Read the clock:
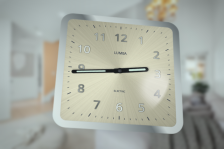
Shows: 2:44
